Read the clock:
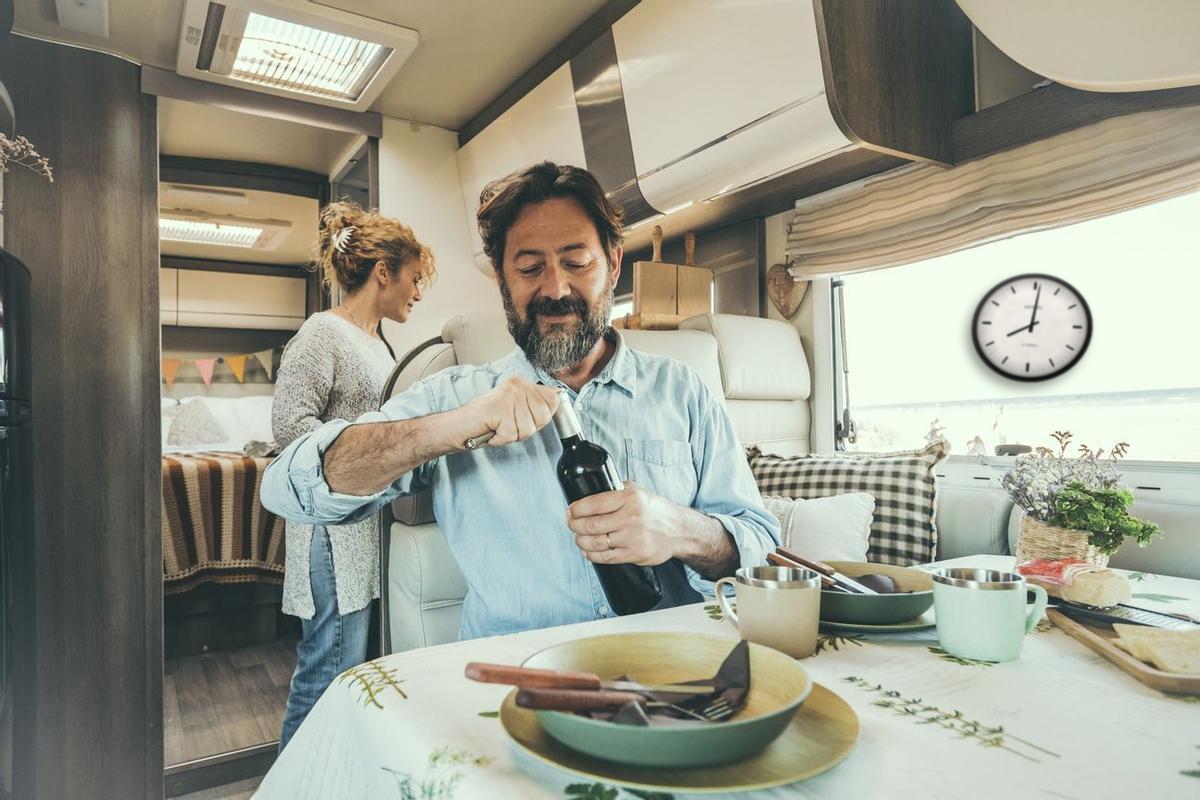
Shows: 8:01
